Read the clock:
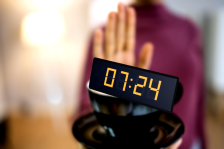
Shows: 7:24
